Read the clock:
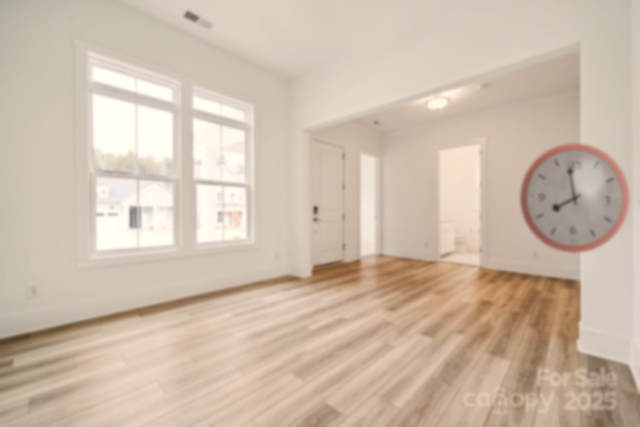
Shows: 7:58
